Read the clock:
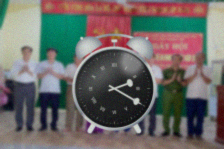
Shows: 2:20
